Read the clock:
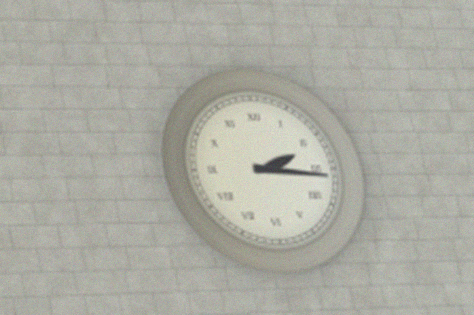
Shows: 2:16
